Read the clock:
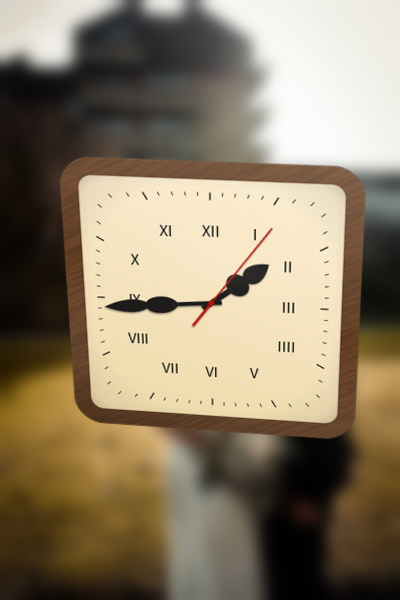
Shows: 1:44:06
